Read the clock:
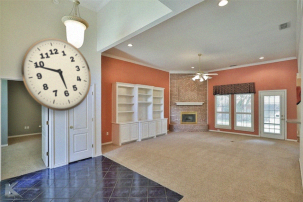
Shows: 5:49
